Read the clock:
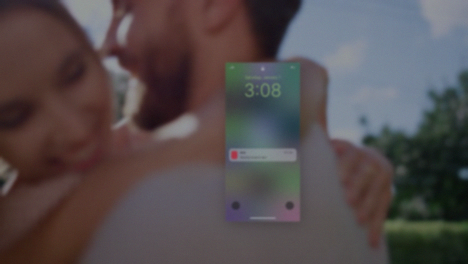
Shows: 3:08
